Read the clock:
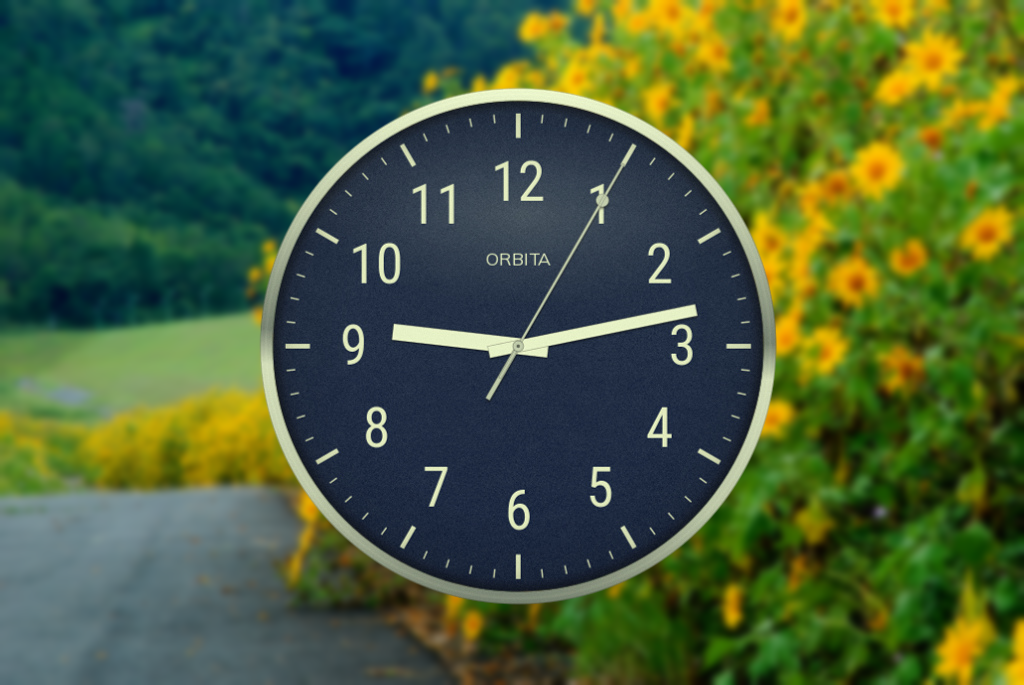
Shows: 9:13:05
